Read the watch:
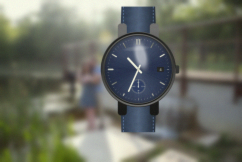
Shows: 10:34
